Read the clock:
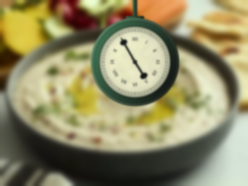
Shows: 4:55
